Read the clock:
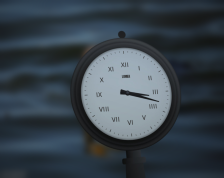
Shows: 3:18
